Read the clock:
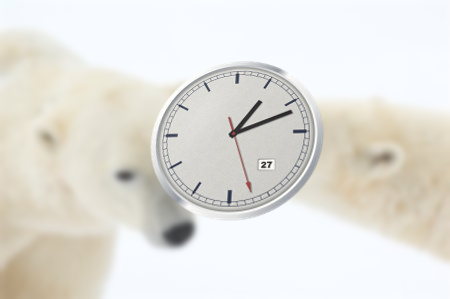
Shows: 1:11:27
